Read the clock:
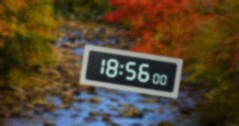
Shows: 18:56
